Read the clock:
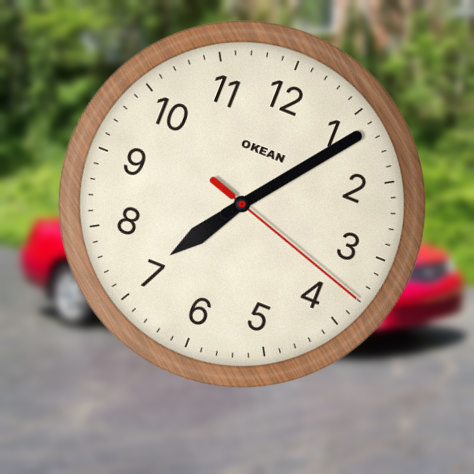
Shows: 7:06:18
